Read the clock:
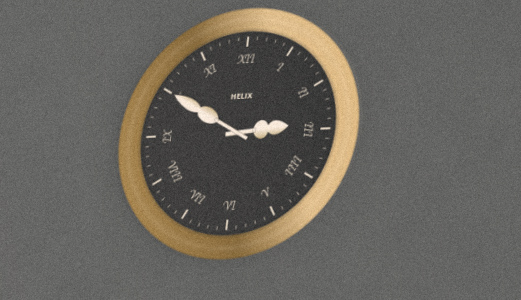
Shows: 2:50
